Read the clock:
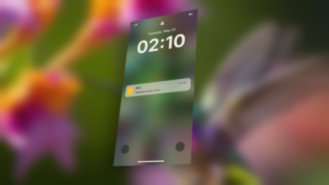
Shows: 2:10
